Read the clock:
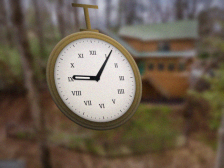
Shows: 9:06
